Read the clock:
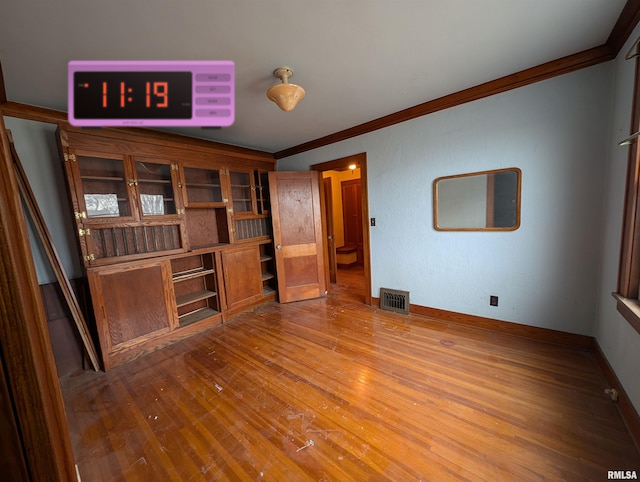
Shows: 11:19
